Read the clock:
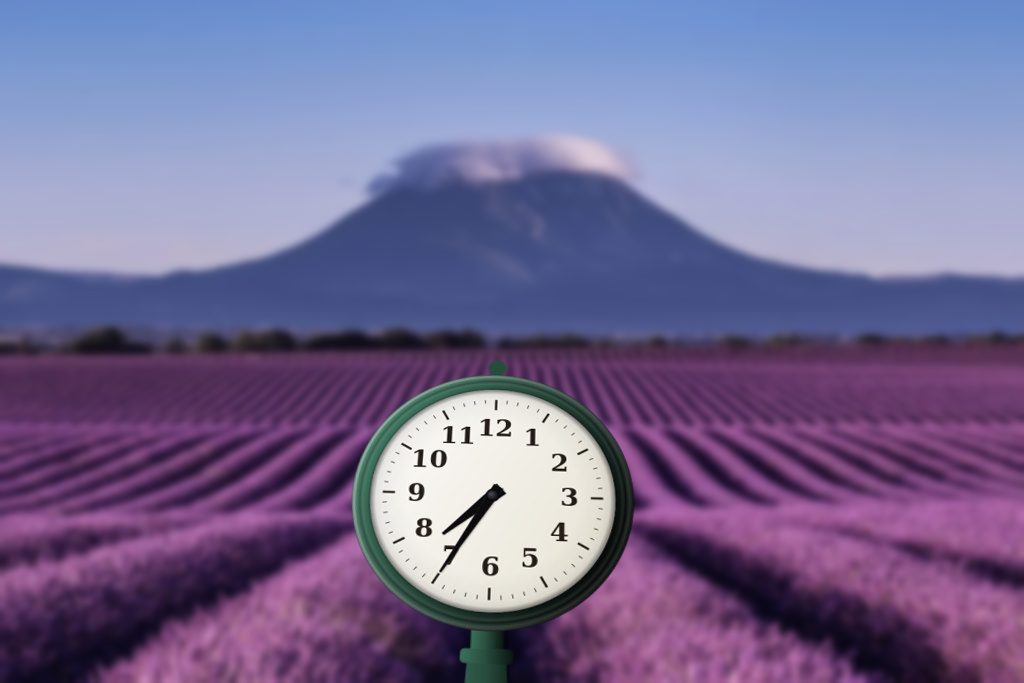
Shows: 7:35
